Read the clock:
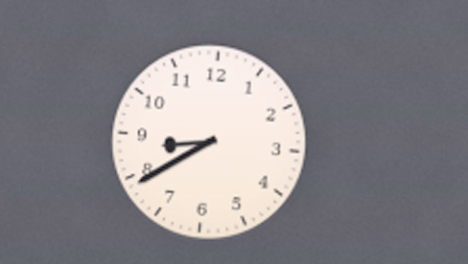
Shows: 8:39
